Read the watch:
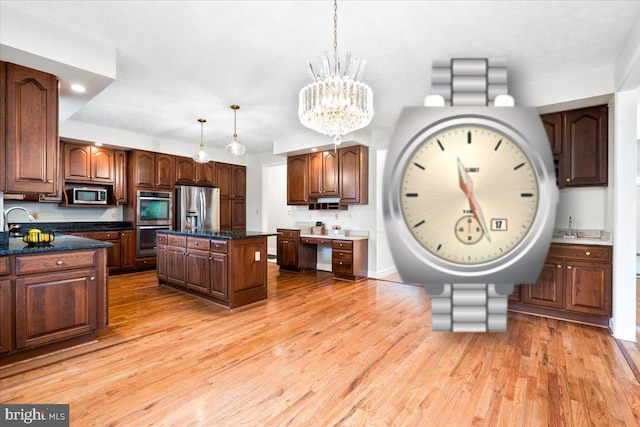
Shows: 11:26
